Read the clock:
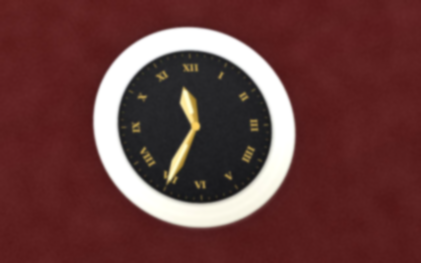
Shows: 11:35
